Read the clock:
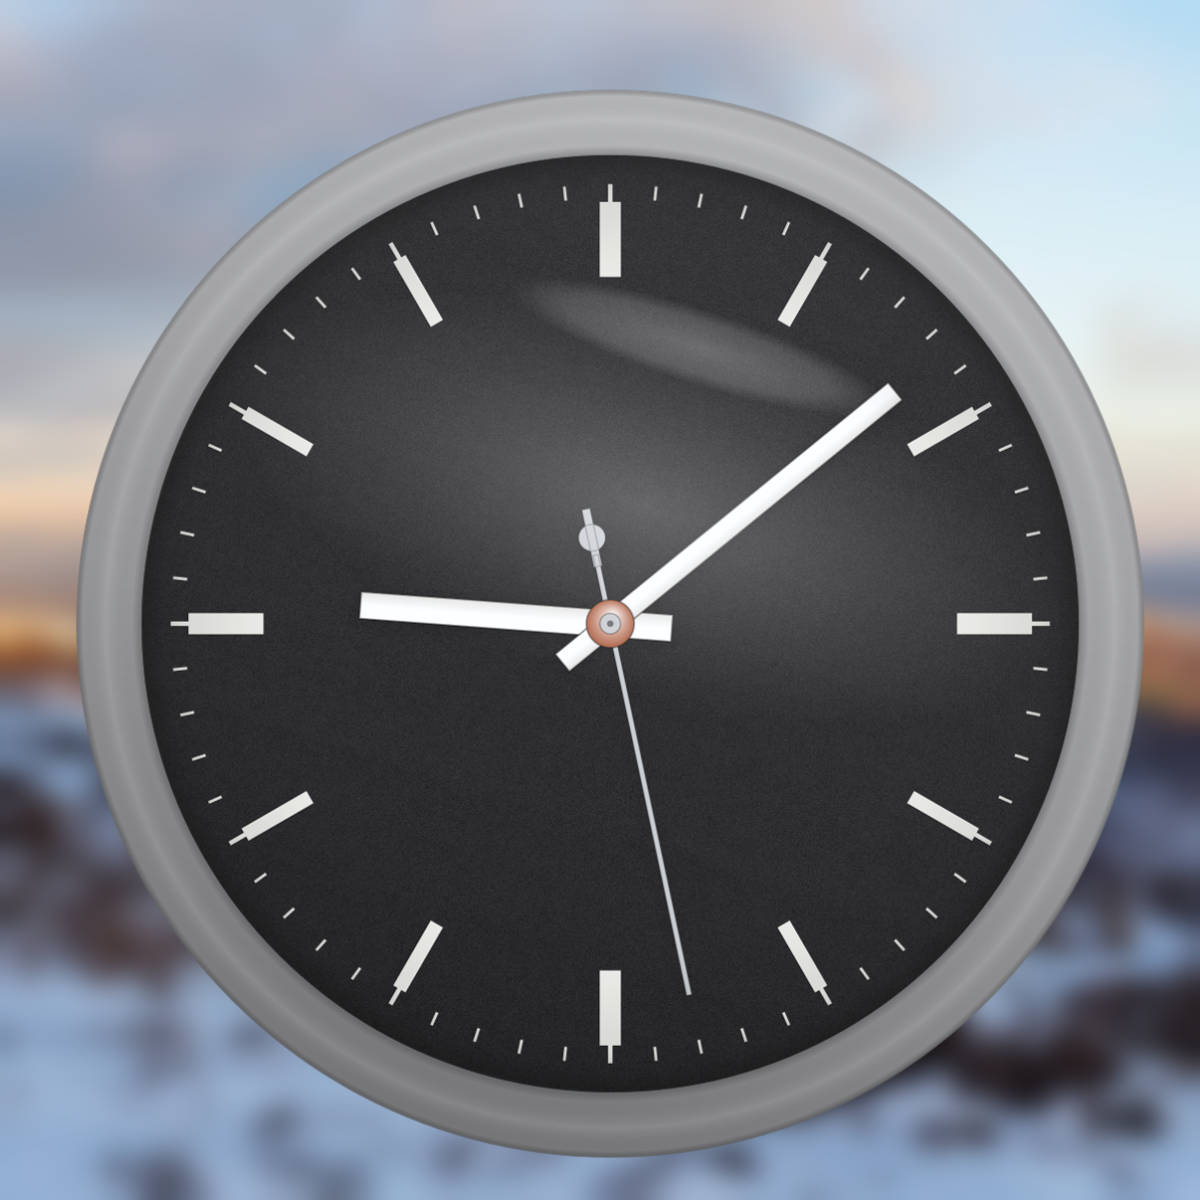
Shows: 9:08:28
